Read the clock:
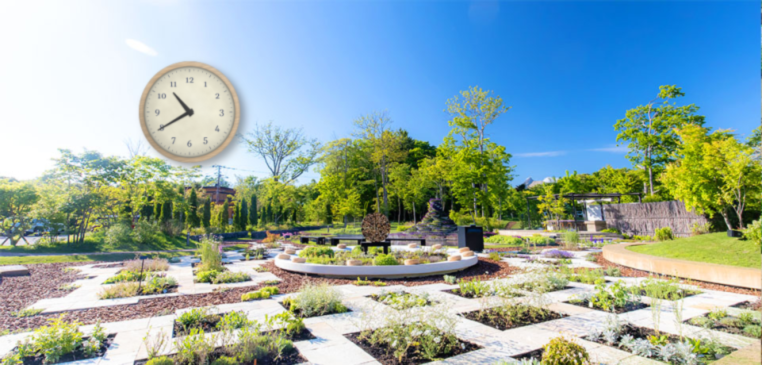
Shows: 10:40
